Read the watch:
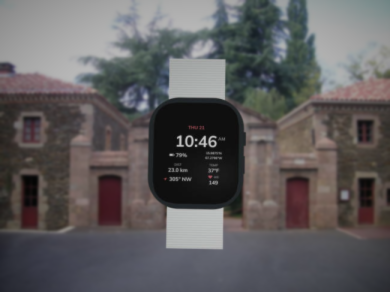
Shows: 10:46
